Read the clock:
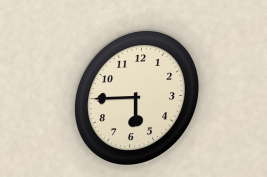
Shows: 5:45
